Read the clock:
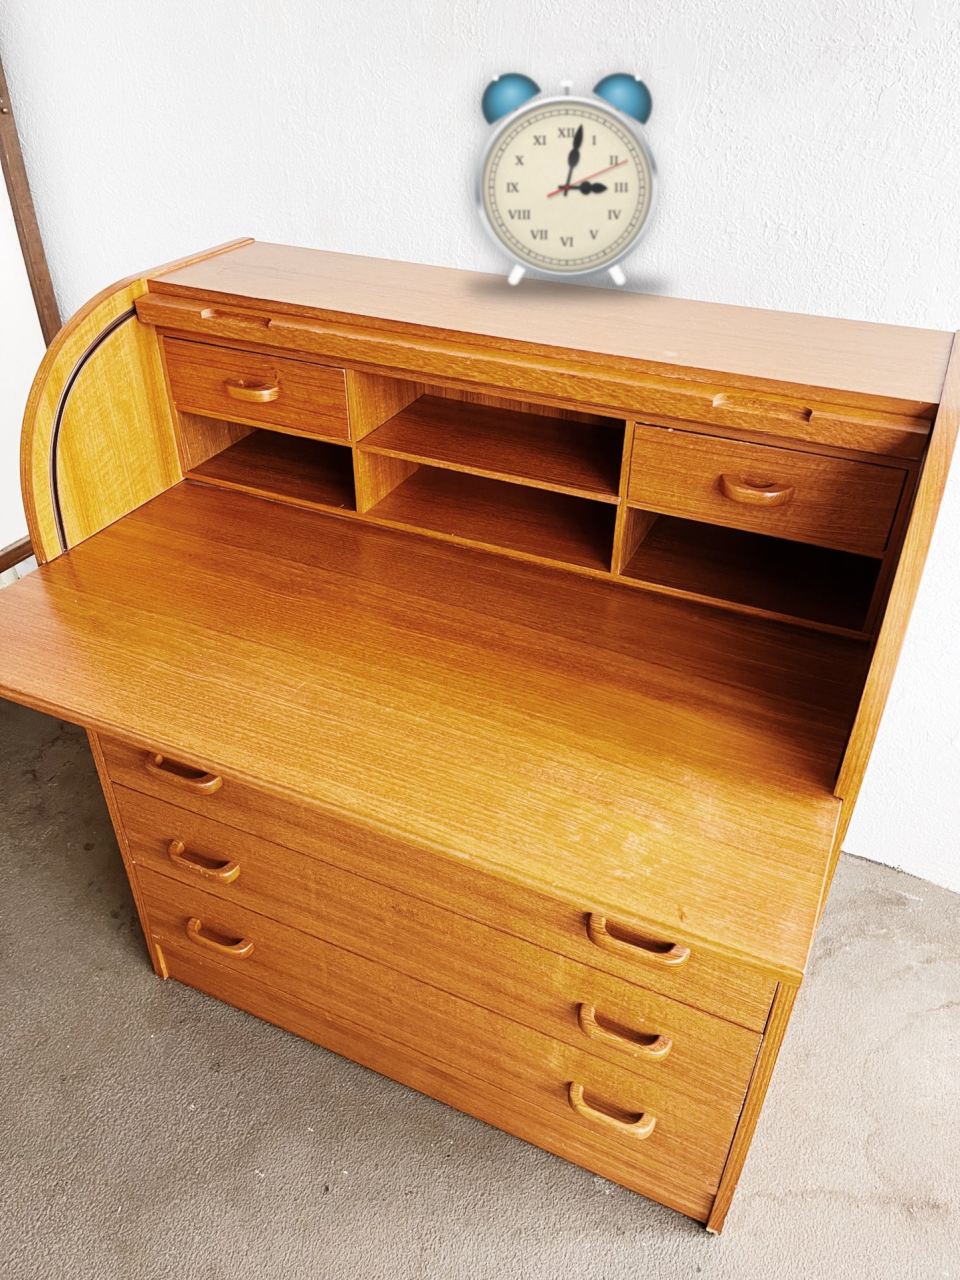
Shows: 3:02:11
